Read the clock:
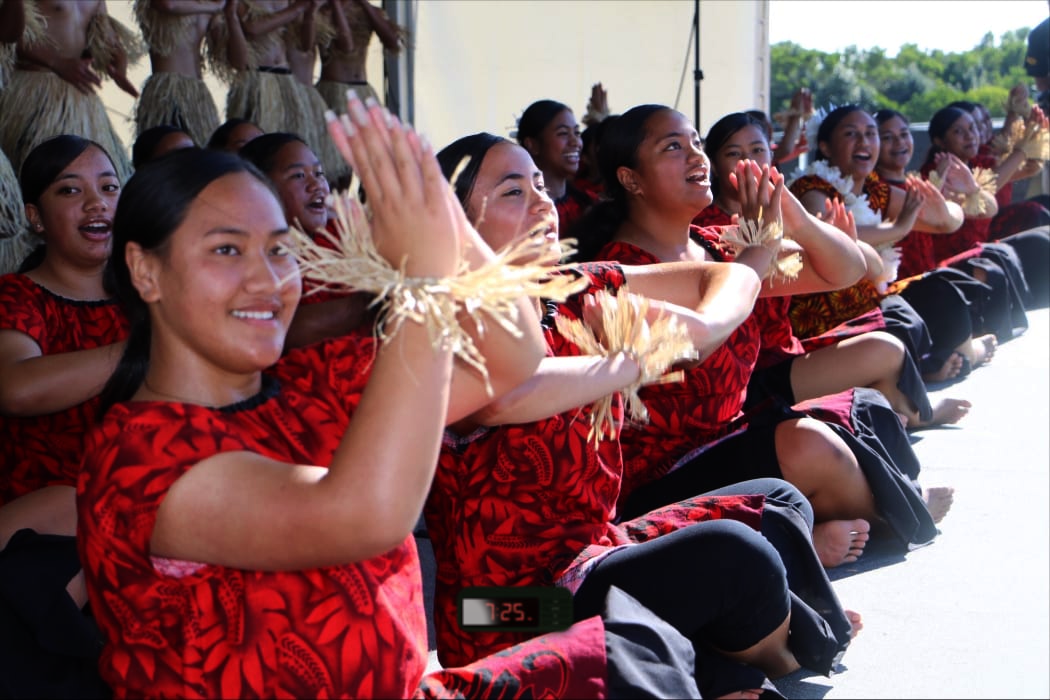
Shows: 7:25
